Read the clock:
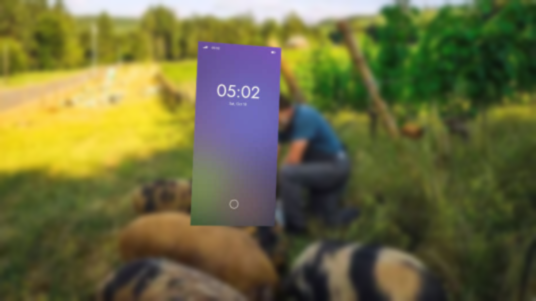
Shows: 5:02
